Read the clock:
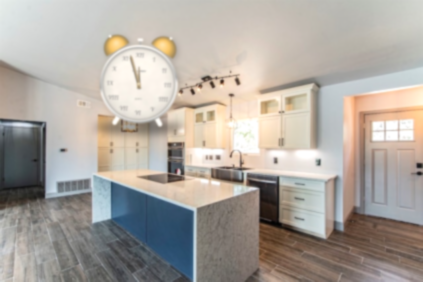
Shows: 11:57
